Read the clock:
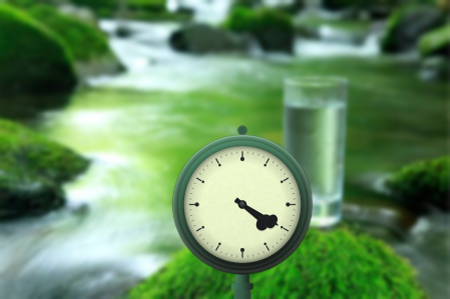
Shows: 4:20
